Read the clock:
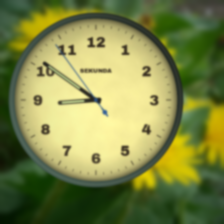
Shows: 8:50:54
